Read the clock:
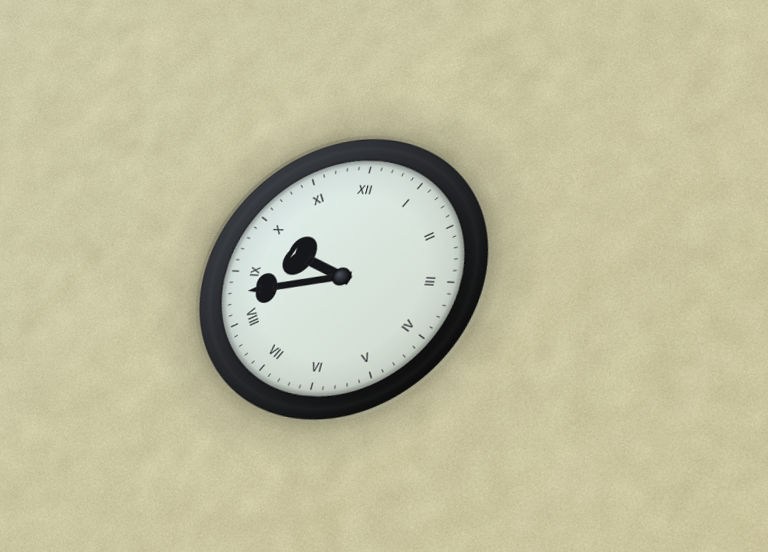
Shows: 9:43
